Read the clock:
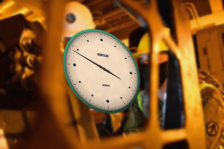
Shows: 3:49
